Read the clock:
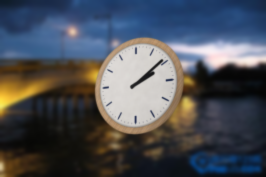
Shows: 2:09
